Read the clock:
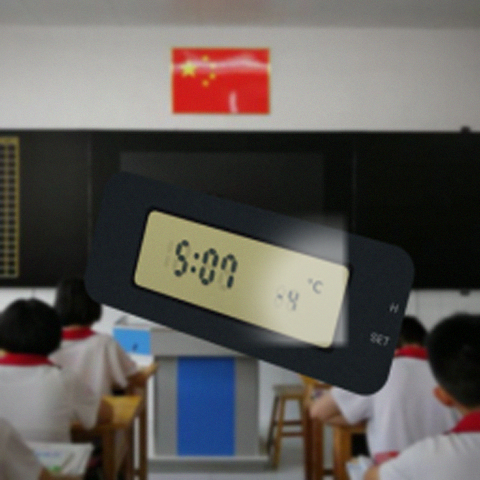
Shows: 5:07
